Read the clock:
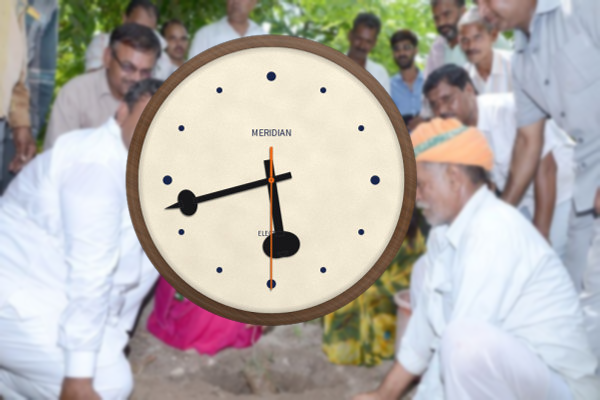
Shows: 5:42:30
